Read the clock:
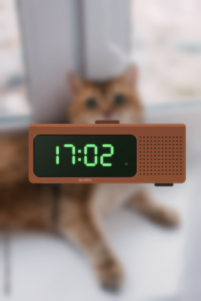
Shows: 17:02
